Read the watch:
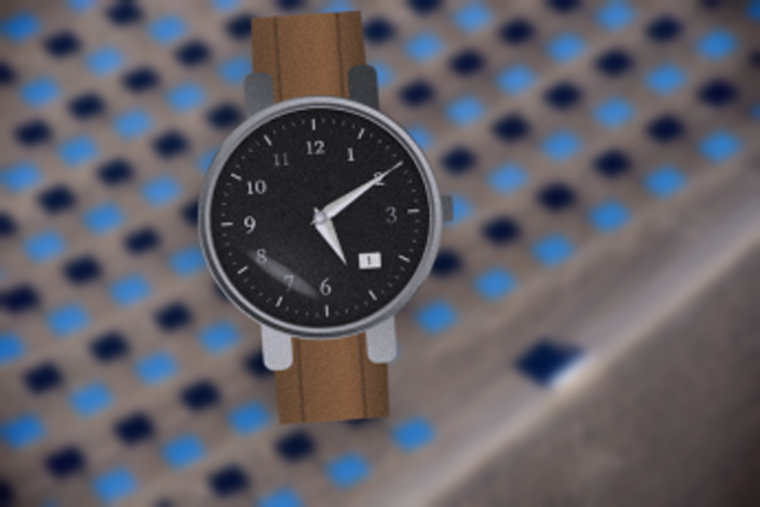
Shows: 5:10
